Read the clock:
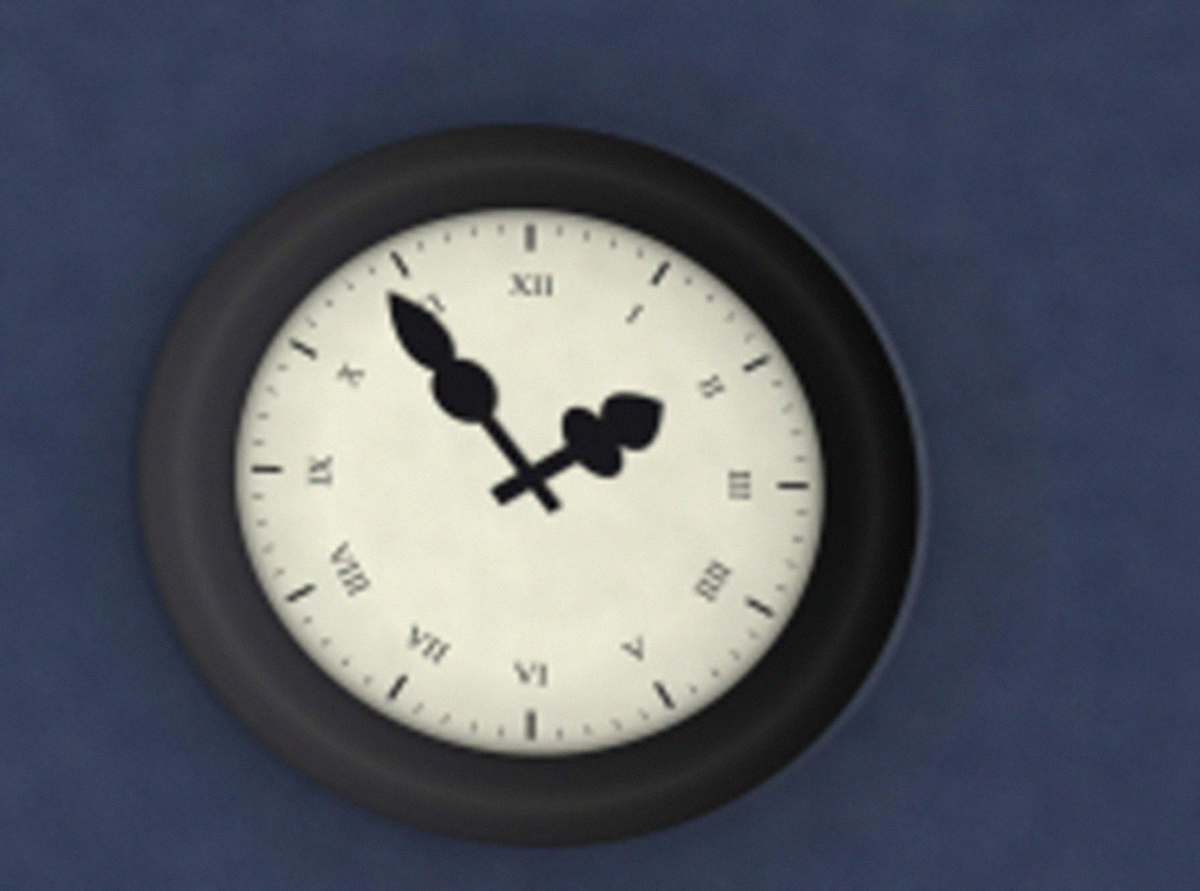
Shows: 1:54
